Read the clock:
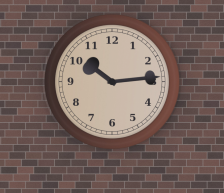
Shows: 10:14
